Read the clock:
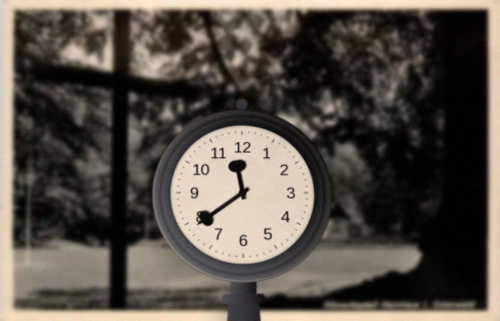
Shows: 11:39
